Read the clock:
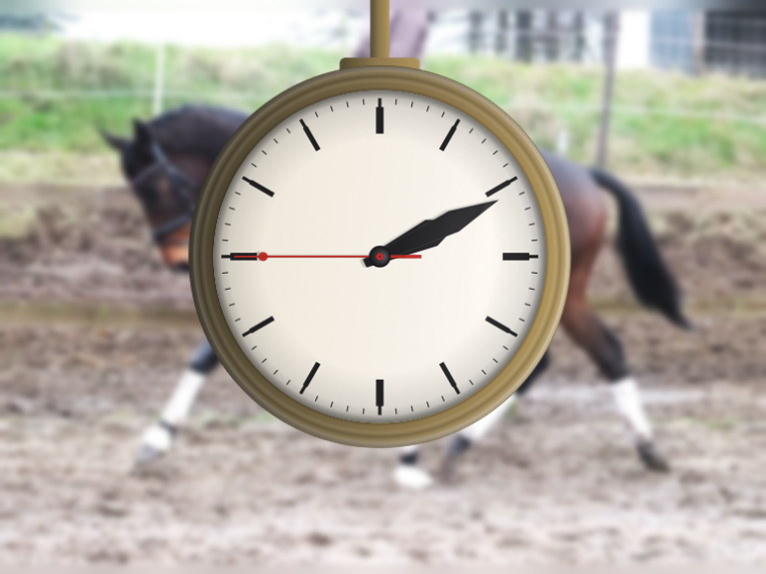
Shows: 2:10:45
